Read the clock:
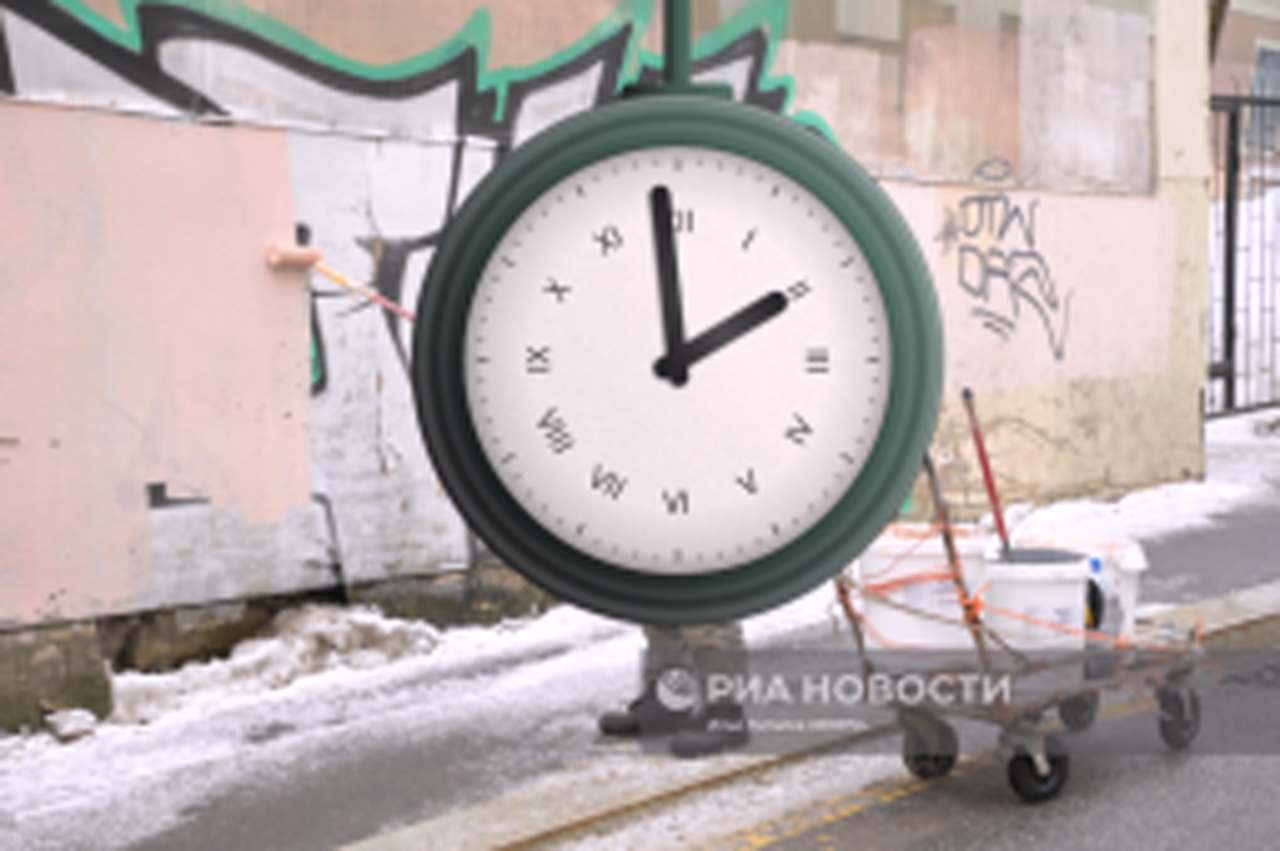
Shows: 1:59
